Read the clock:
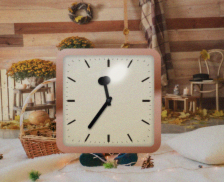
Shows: 11:36
